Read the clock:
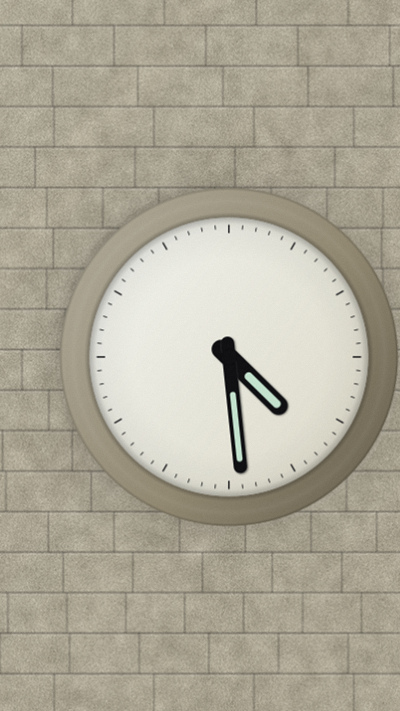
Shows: 4:29
